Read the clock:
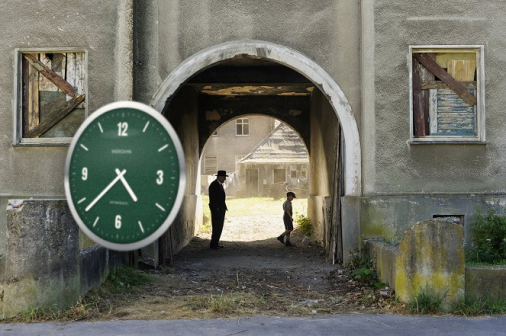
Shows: 4:38
